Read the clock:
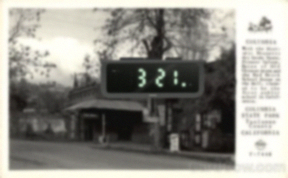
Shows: 3:21
